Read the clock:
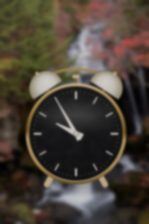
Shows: 9:55
